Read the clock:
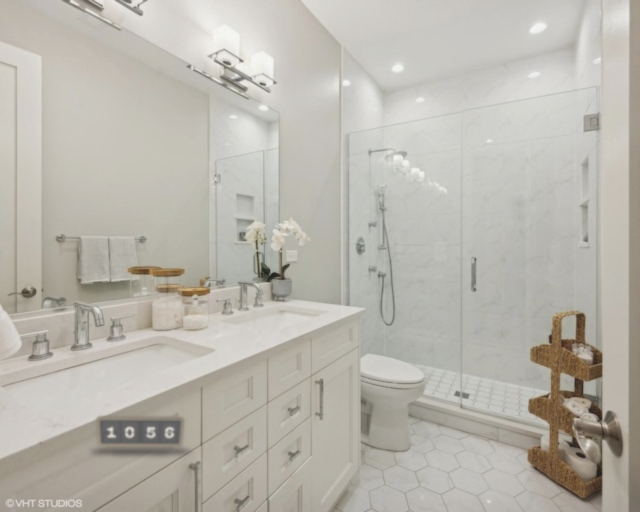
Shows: 10:56
